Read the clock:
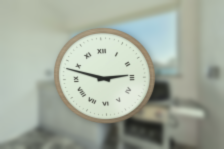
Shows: 2:48
